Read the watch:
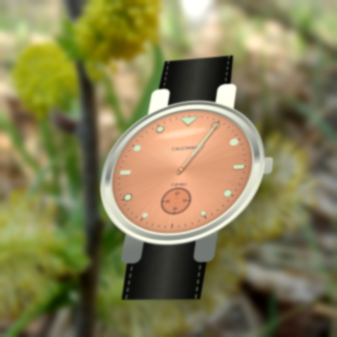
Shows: 1:05
